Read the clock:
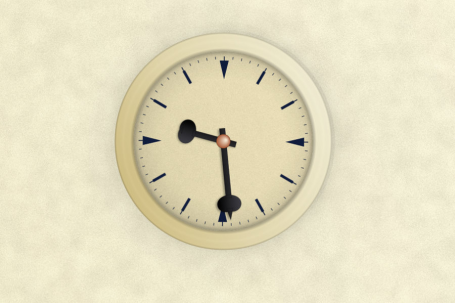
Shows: 9:29
